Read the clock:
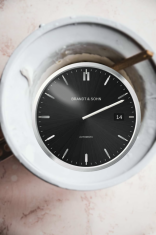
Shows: 2:11
